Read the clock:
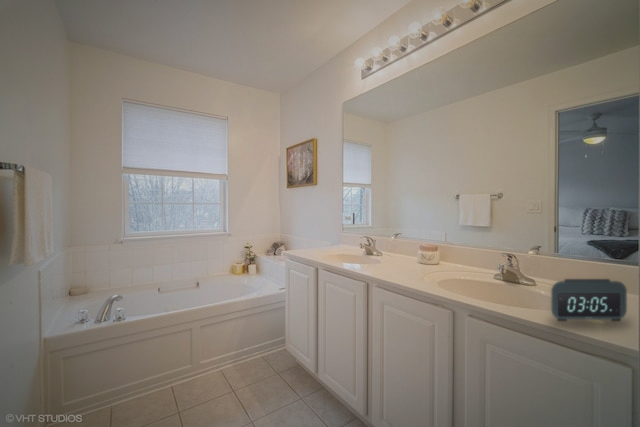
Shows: 3:05
